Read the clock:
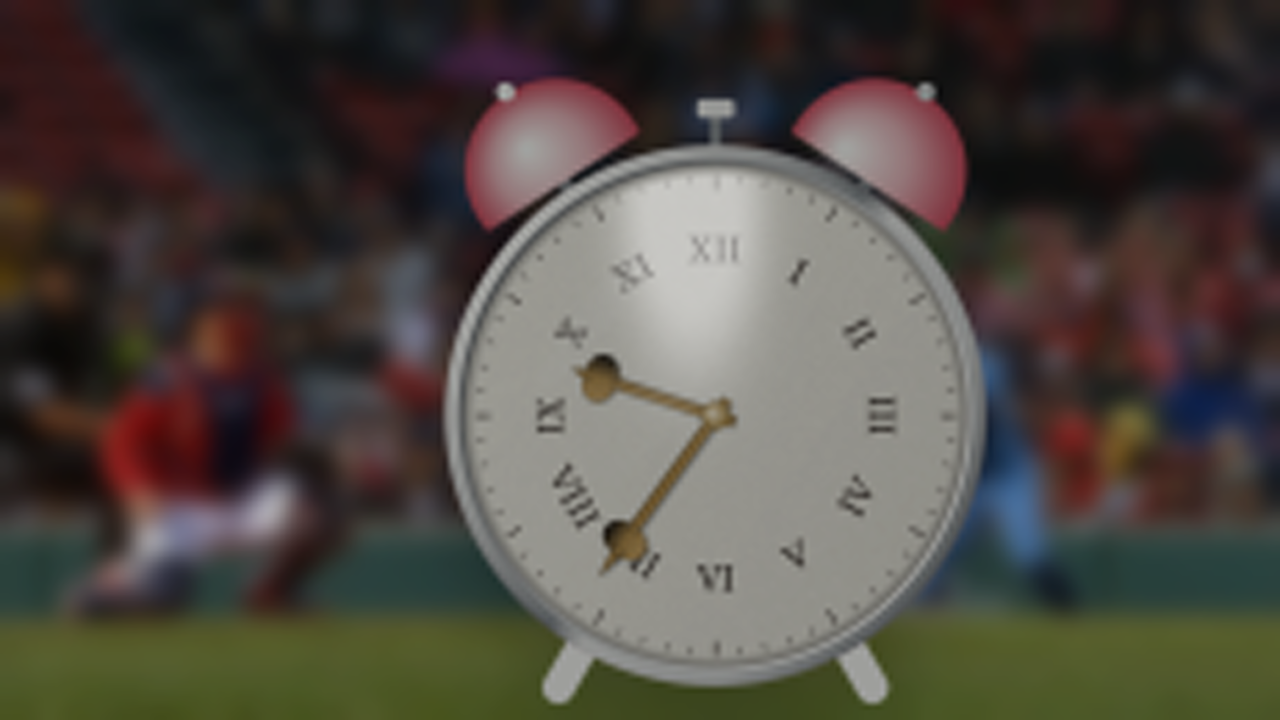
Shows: 9:36
